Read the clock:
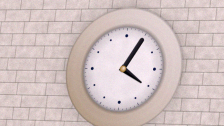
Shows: 4:05
